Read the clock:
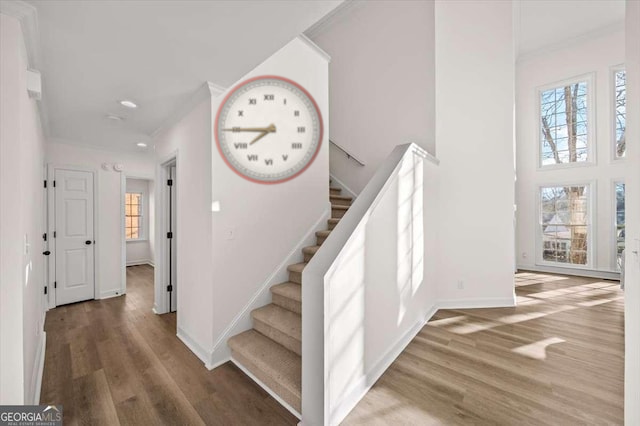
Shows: 7:45
